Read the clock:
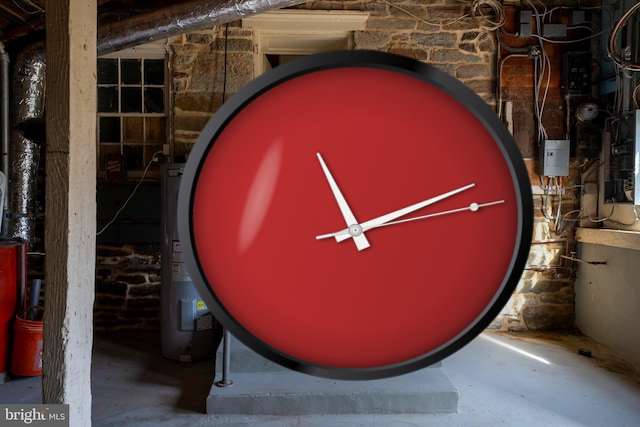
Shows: 11:11:13
